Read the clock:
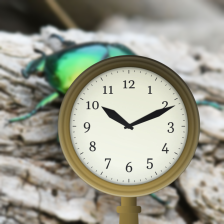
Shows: 10:11
